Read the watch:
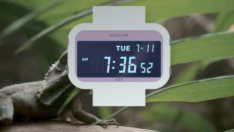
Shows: 7:36:52
